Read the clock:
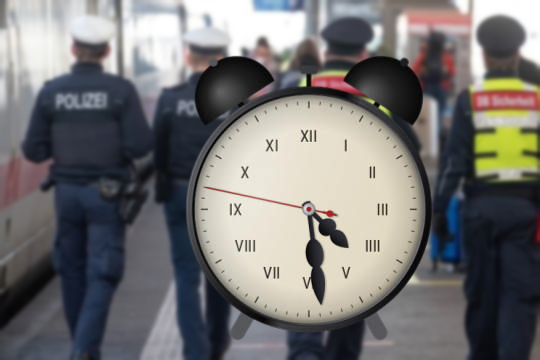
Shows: 4:28:47
